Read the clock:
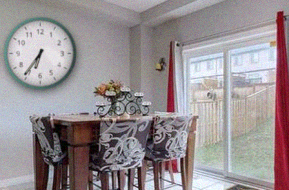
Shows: 6:36
